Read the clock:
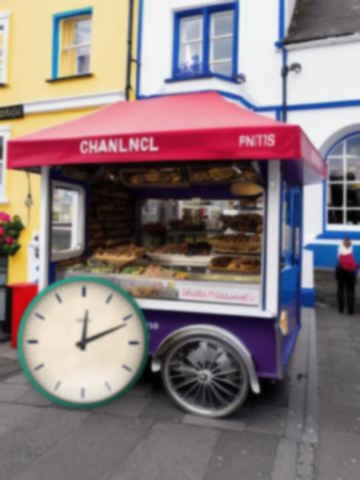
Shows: 12:11
